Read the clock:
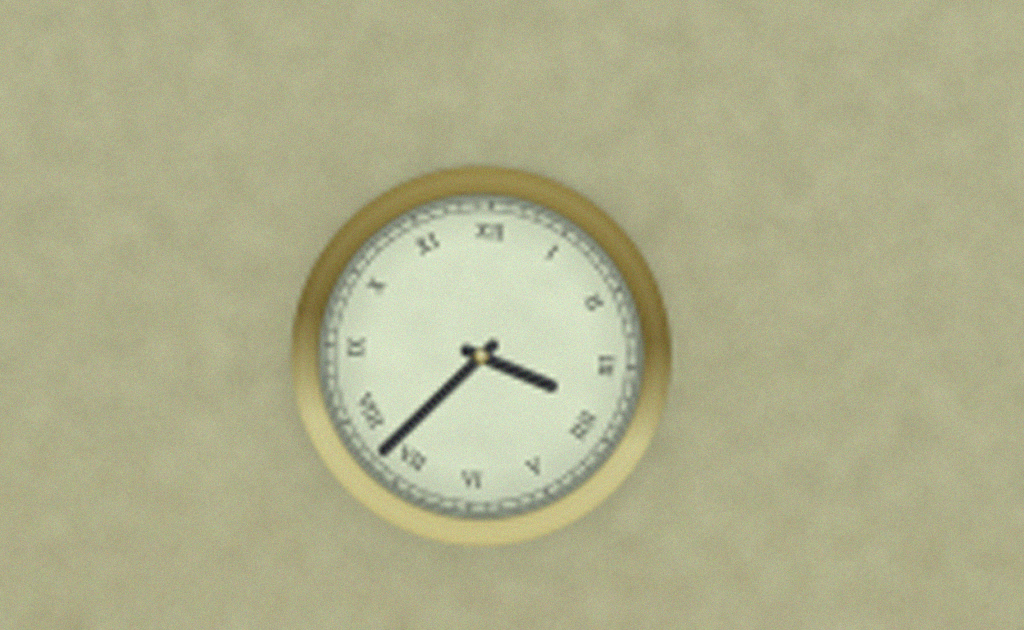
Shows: 3:37
